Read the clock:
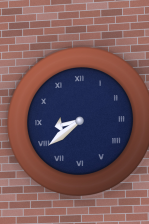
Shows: 8:39
